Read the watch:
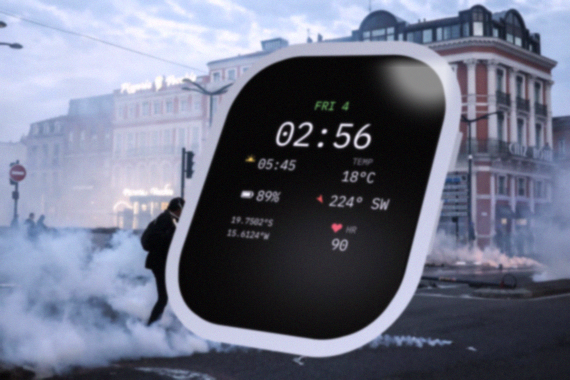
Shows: 2:56
